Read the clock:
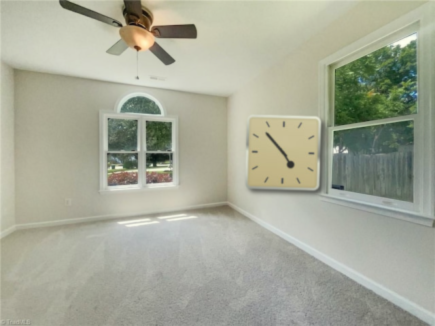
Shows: 4:53
